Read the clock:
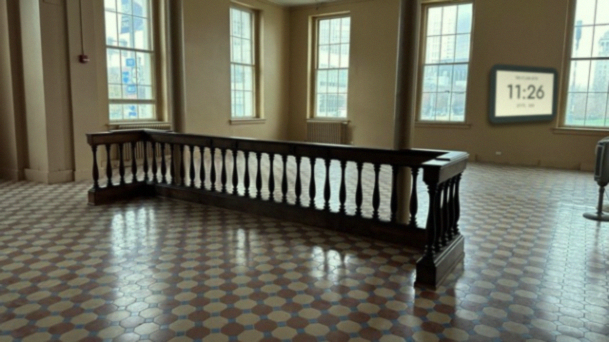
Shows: 11:26
